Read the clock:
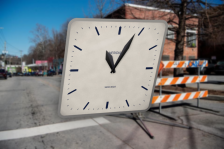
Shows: 11:04
